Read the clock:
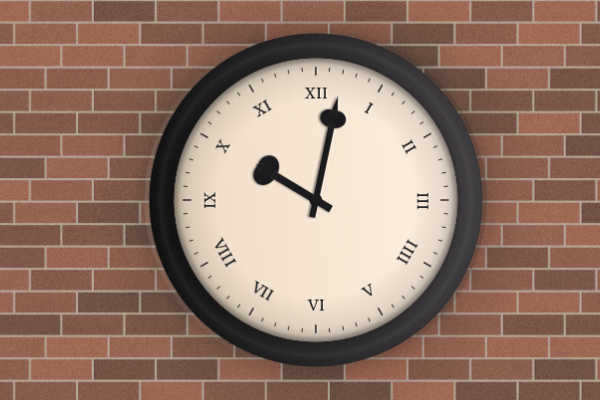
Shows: 10:02
